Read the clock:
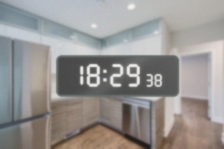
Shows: 18:29:38
